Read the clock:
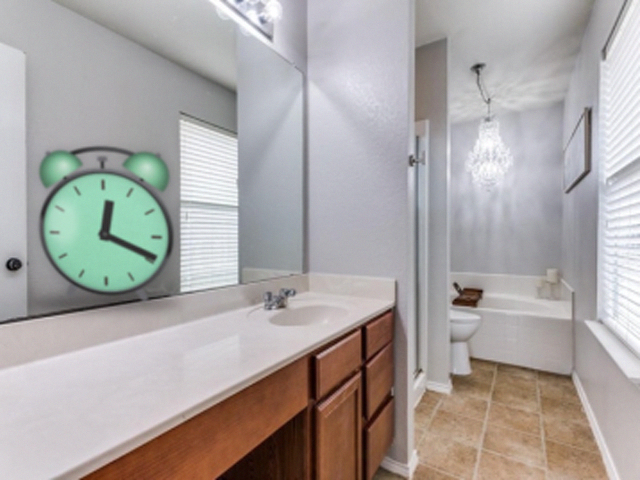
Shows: 12:19
